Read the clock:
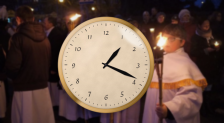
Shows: 1:19
